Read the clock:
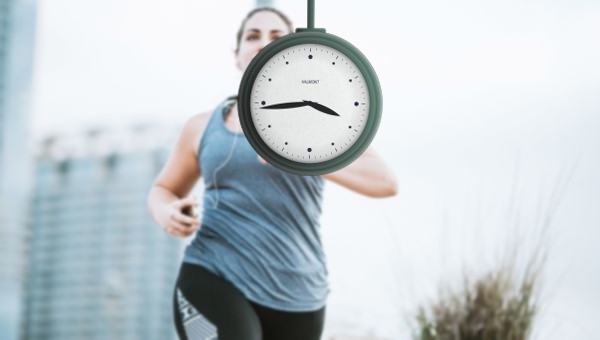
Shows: 3:44
